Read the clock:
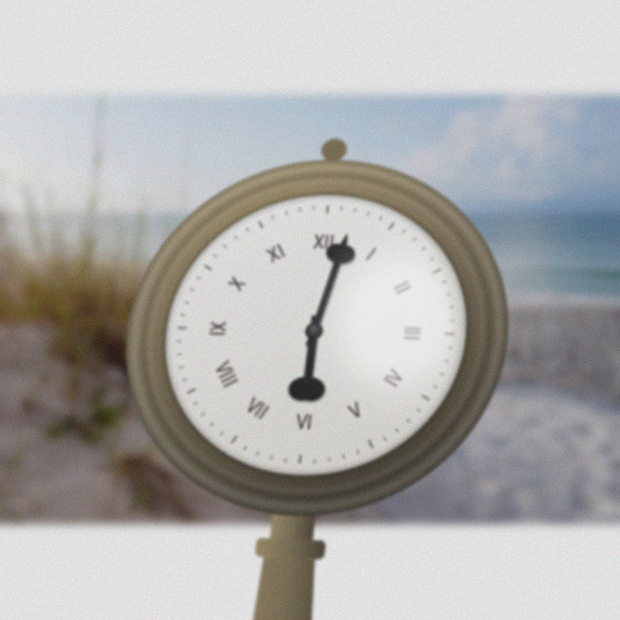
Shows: 6:02
